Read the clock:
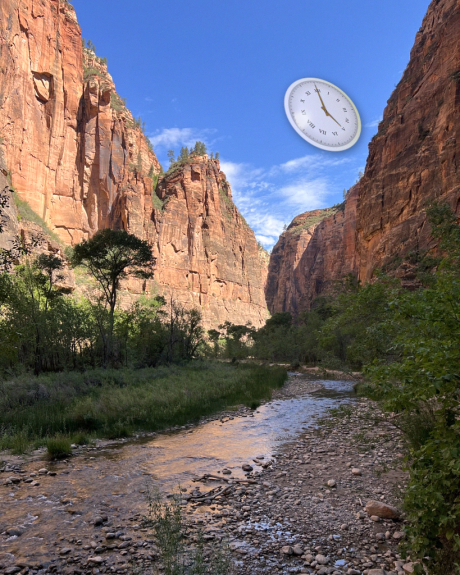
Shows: 5:00
